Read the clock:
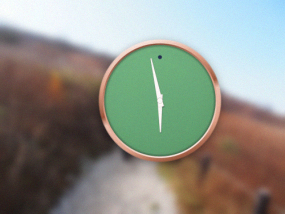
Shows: 5:58
